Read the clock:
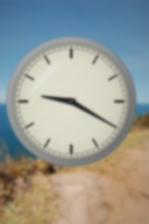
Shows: 9:20
